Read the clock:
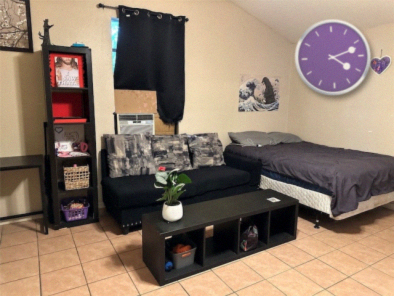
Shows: 4:12
